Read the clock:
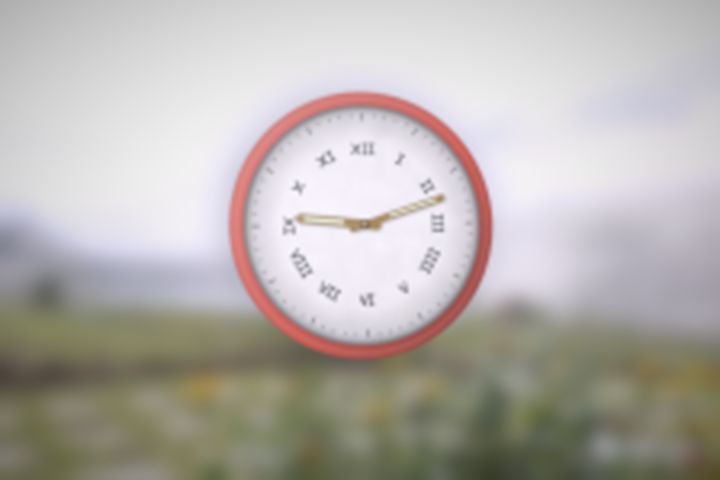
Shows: 9:12
